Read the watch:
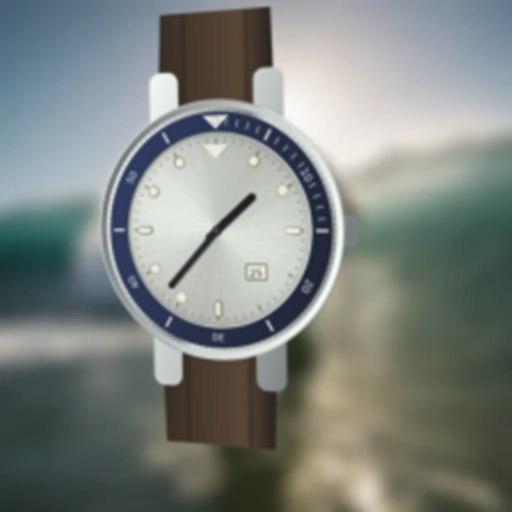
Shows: 1:37
